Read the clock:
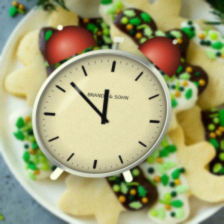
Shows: 11:52
